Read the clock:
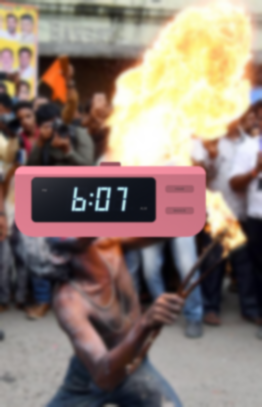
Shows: 6:07
